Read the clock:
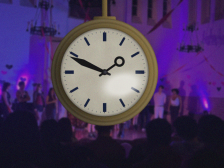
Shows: 1:49
